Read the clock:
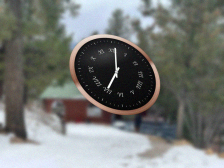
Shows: 7:01
